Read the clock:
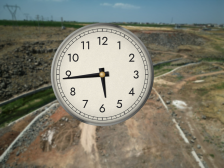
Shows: 5:44
